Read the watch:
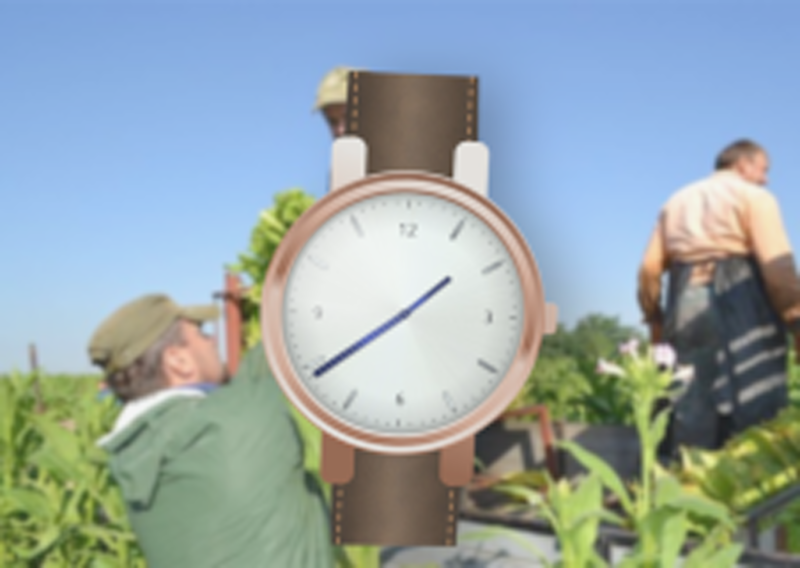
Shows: 1:39
